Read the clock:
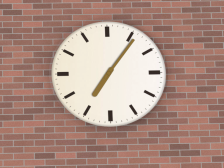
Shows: 7:06
